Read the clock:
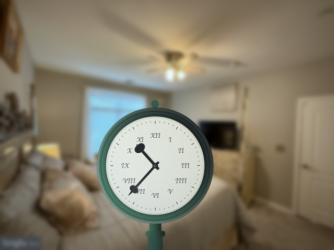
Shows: 10:37
